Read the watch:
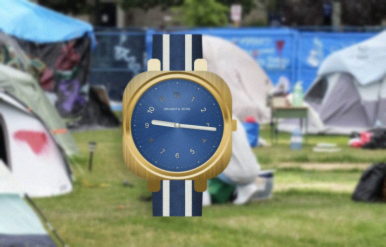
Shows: 9:16
